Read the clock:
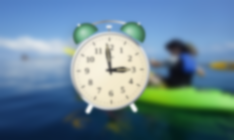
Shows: 2:59
